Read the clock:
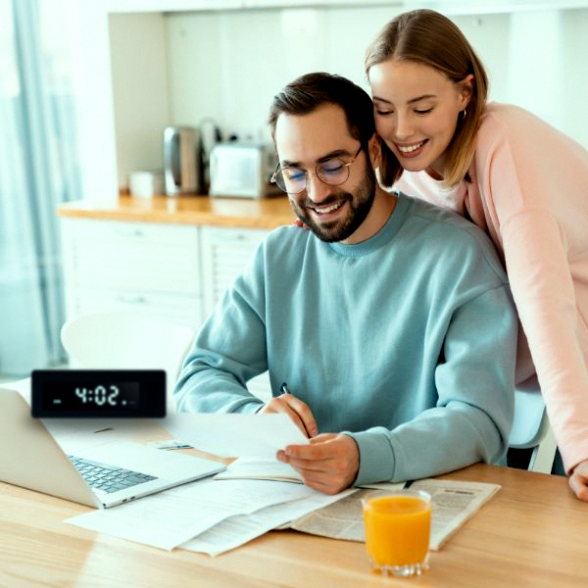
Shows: 4:02
